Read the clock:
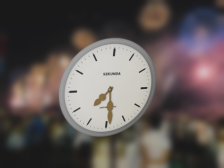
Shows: 7:29
